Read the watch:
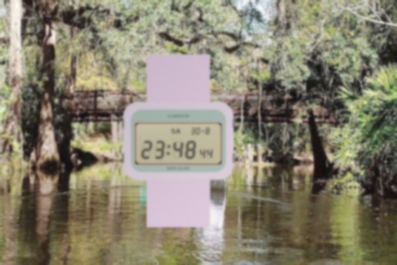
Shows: 23:48
